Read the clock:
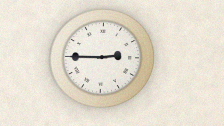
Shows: 2:45
